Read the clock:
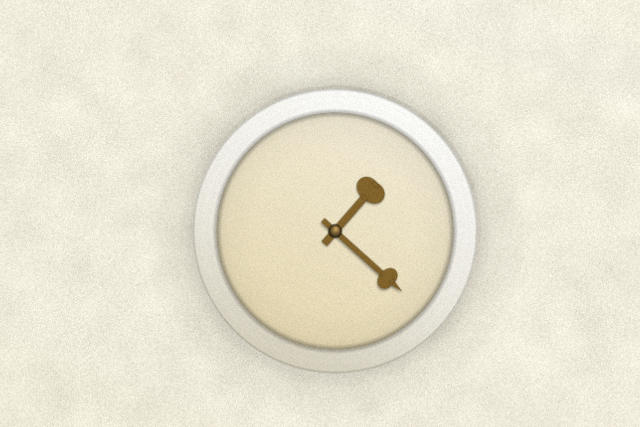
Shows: 1:22
